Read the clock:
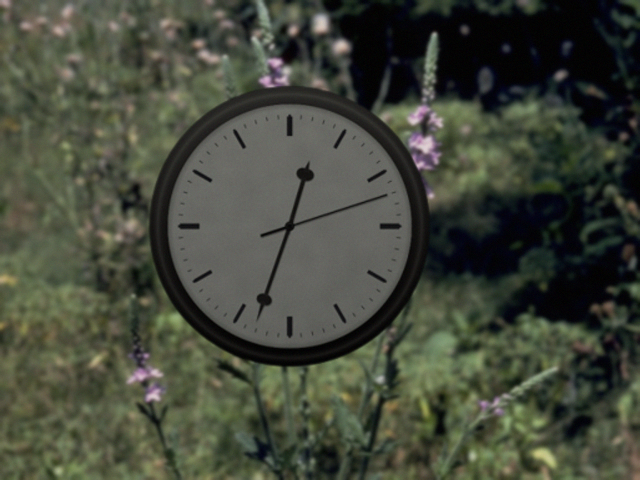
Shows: 12:33:12
